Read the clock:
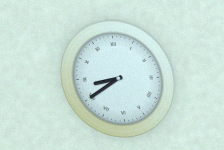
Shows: 8:40
